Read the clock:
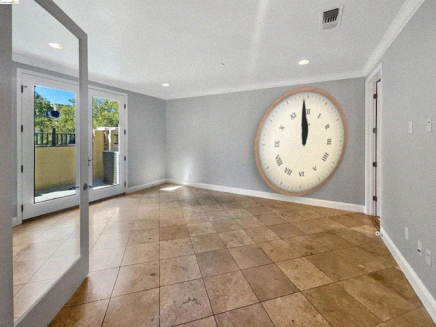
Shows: 11:59
